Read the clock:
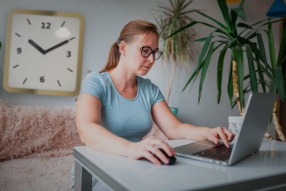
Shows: 10:10
